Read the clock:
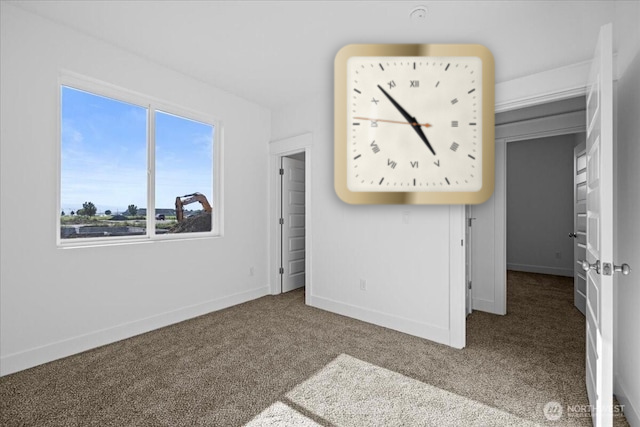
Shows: 4:52:46
